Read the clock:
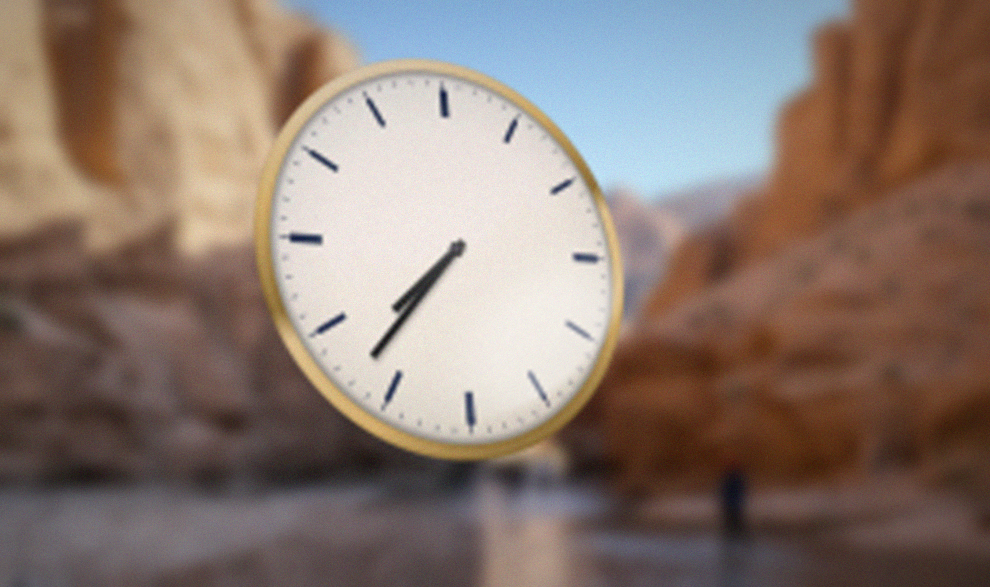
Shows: 7:37
